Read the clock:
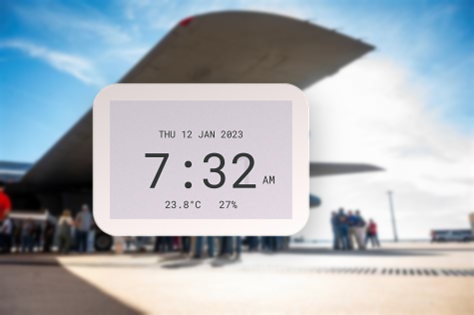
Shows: 7:32
